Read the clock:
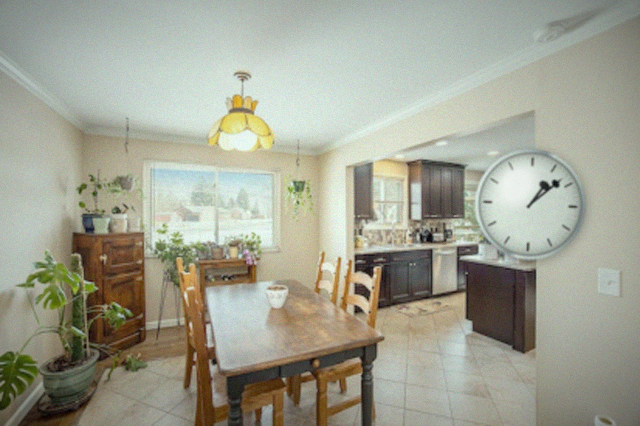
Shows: 1:08
